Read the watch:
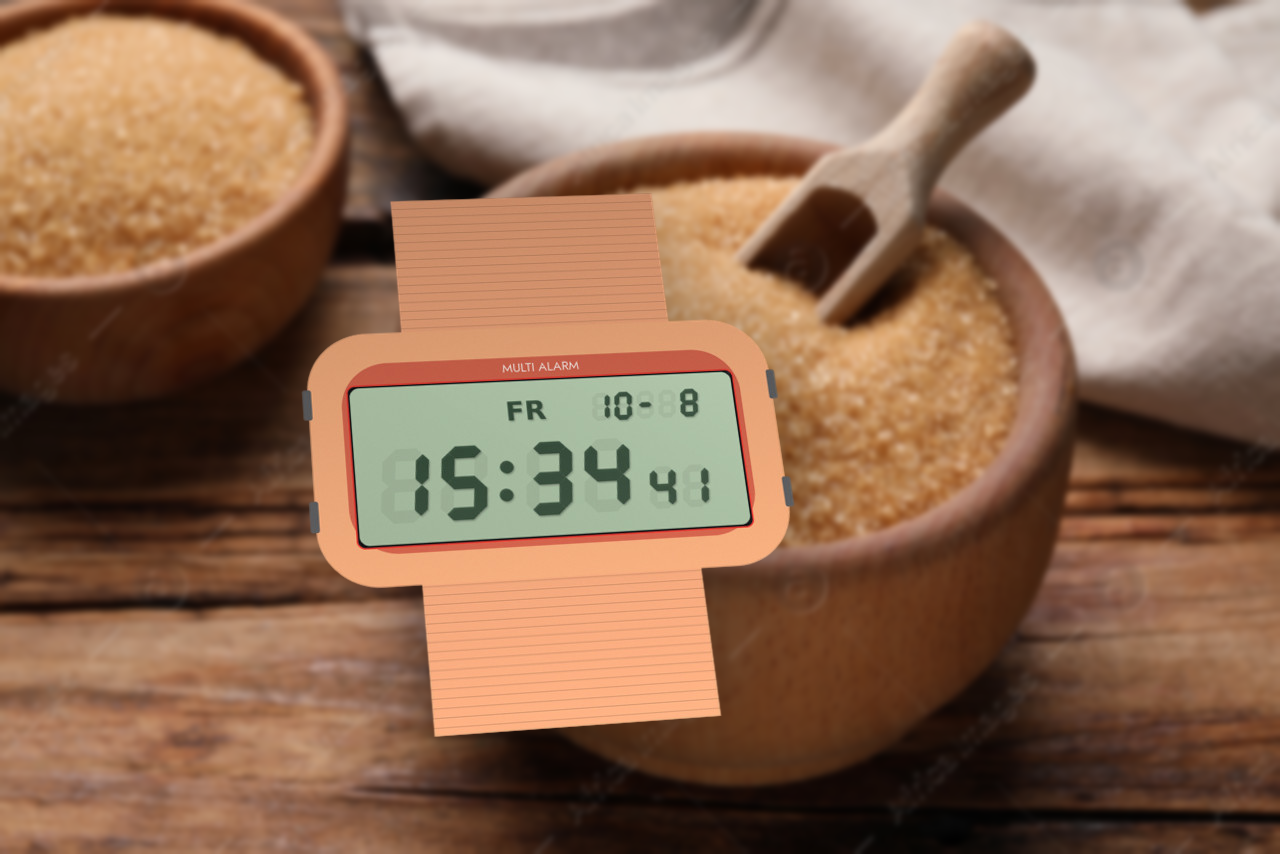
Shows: 15:34:41
